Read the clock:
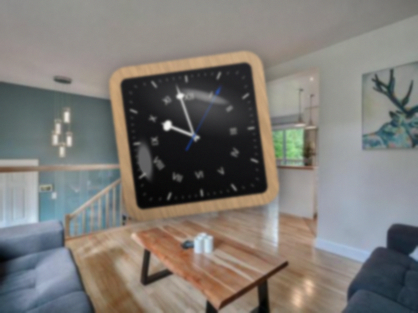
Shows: 9:58:06
